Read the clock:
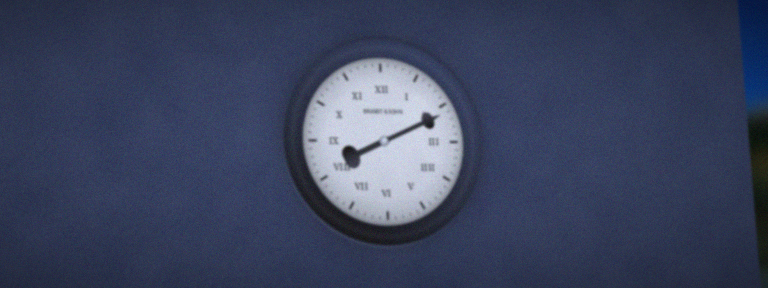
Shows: 8:11
